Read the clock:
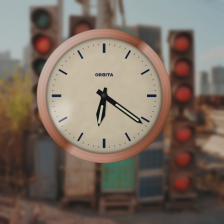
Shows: 6:21
